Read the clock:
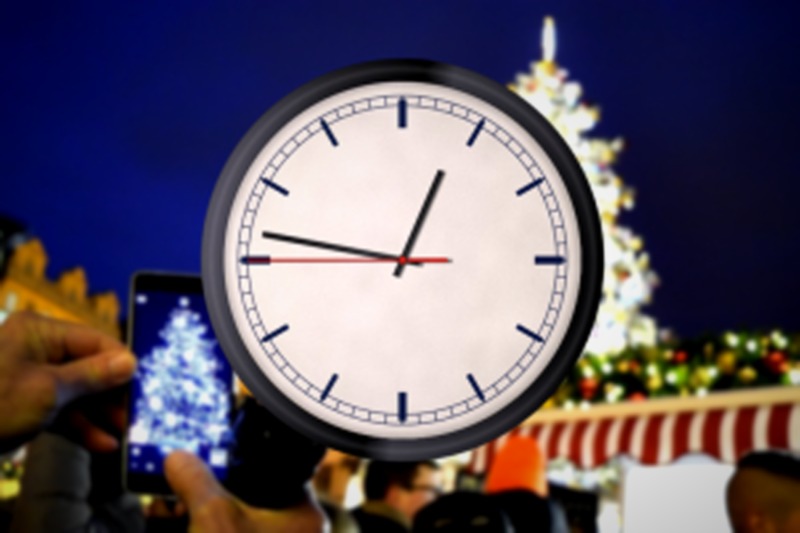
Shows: 12:46:45
